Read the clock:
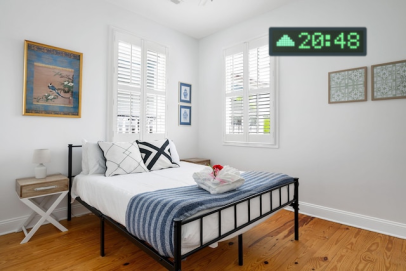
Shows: 20:48
